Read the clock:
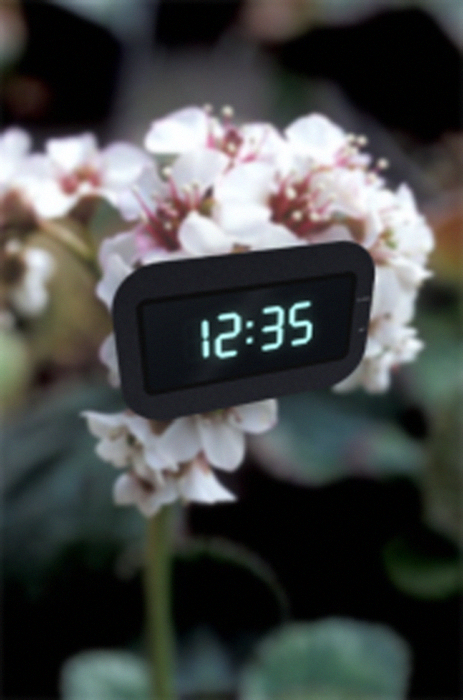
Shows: 12:35
